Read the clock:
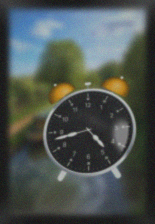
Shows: 4:43
